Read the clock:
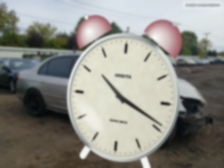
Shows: 10:19
